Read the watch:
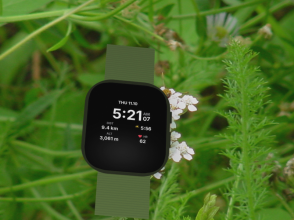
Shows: 5:21
